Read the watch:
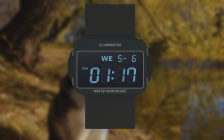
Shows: 1:17
